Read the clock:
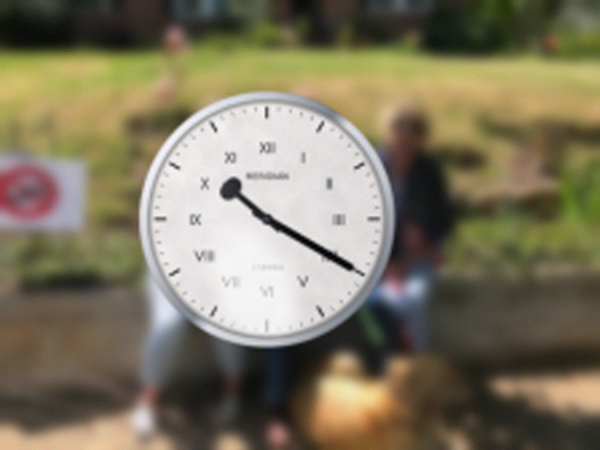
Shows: 10:20
